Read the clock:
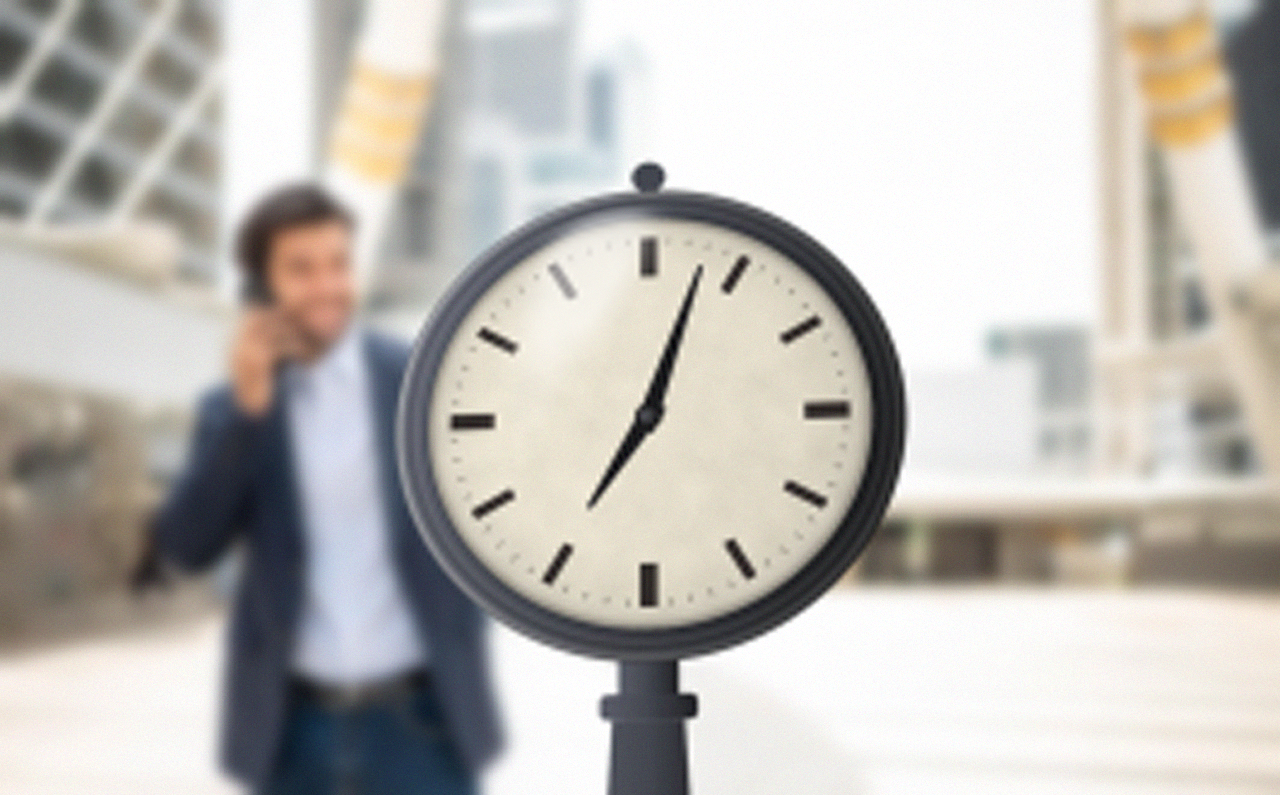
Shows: 7:03
